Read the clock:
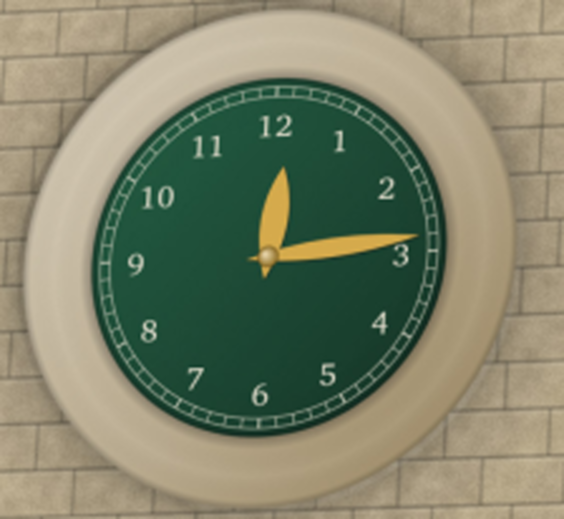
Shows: 12:14
